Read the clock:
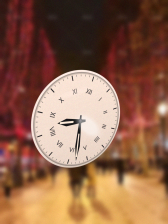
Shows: 8:28
